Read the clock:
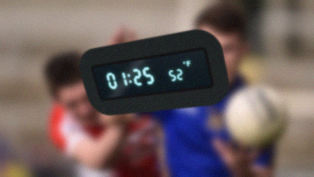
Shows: 1:25
